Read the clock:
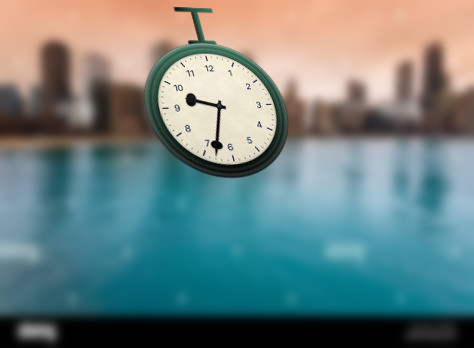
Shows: 9:33
